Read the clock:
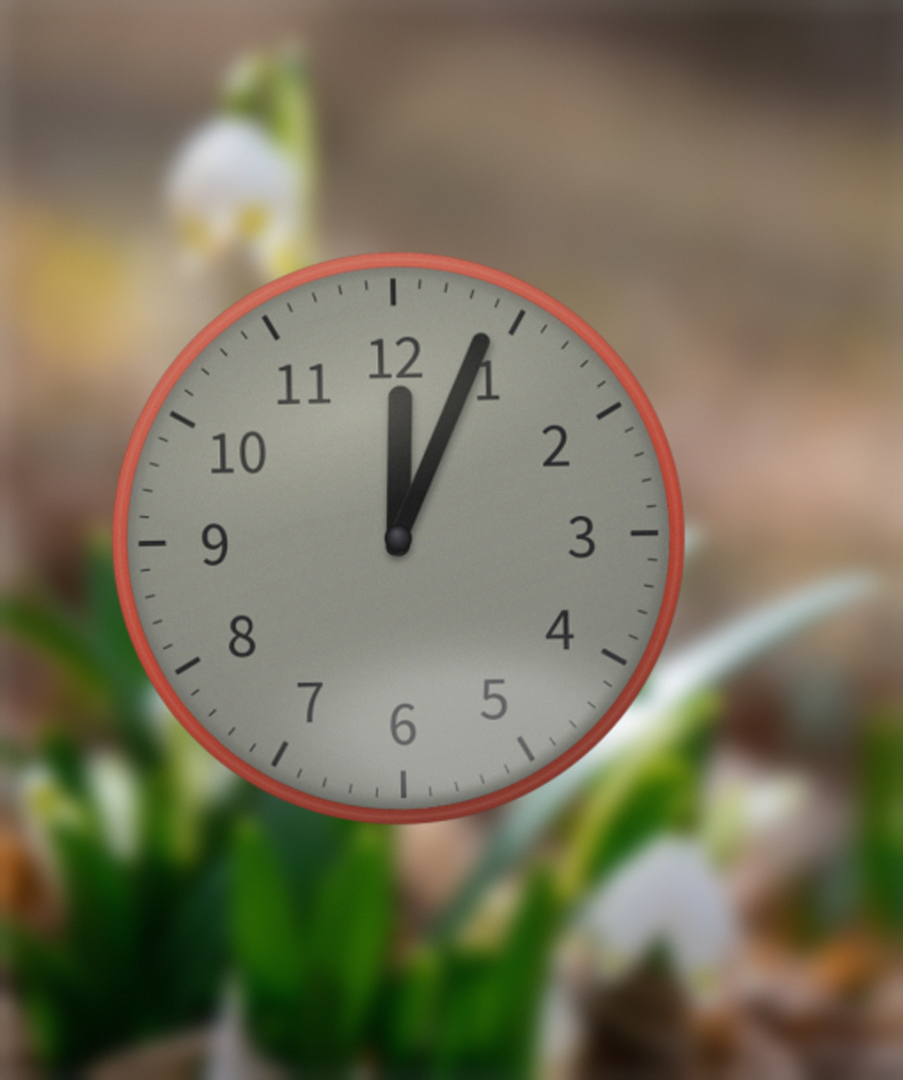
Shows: 12:04
